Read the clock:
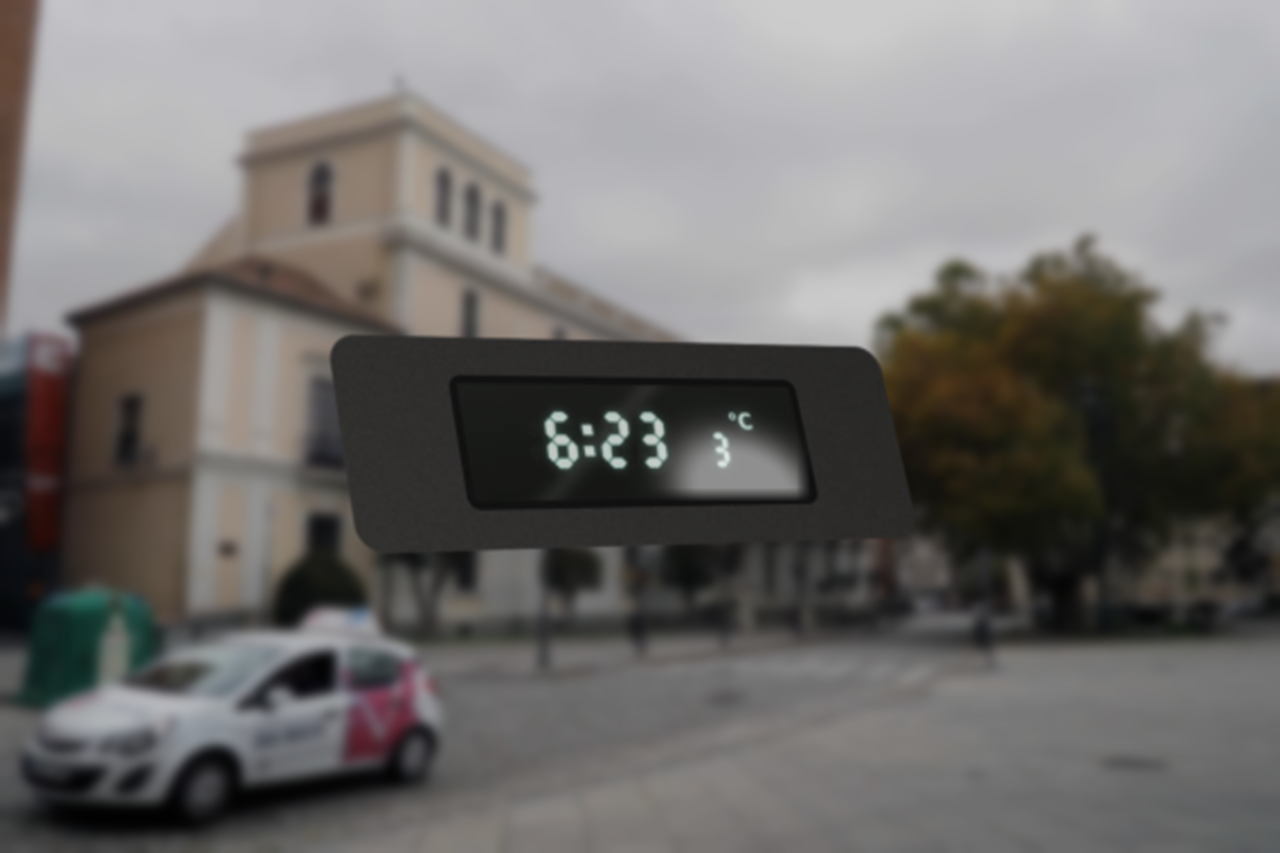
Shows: 6:23
